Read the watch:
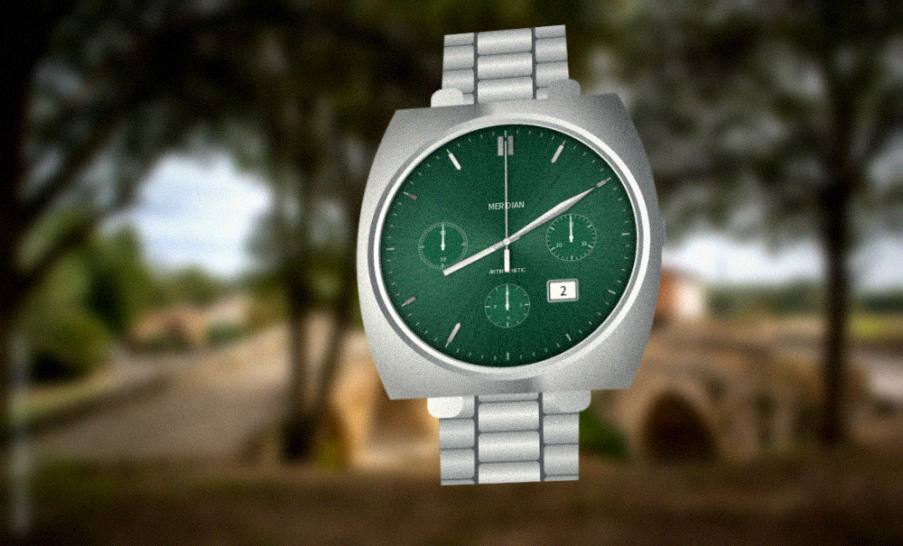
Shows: 8:10
